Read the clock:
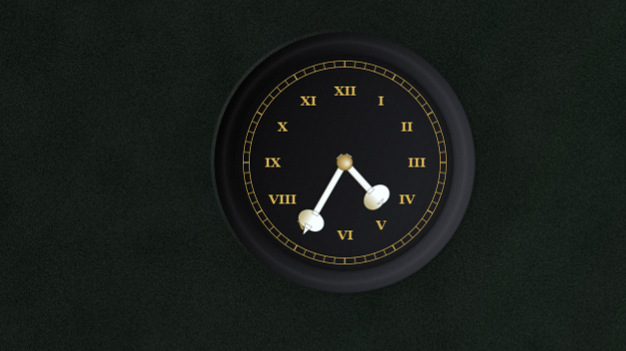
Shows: 4:35
